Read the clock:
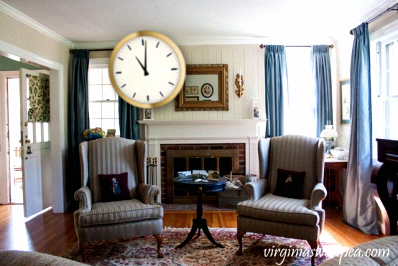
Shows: 11:01
